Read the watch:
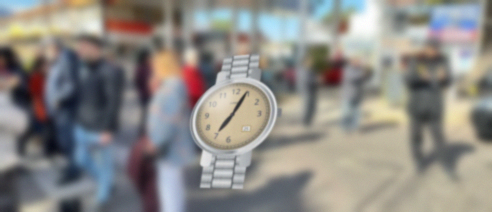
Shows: 7:04
